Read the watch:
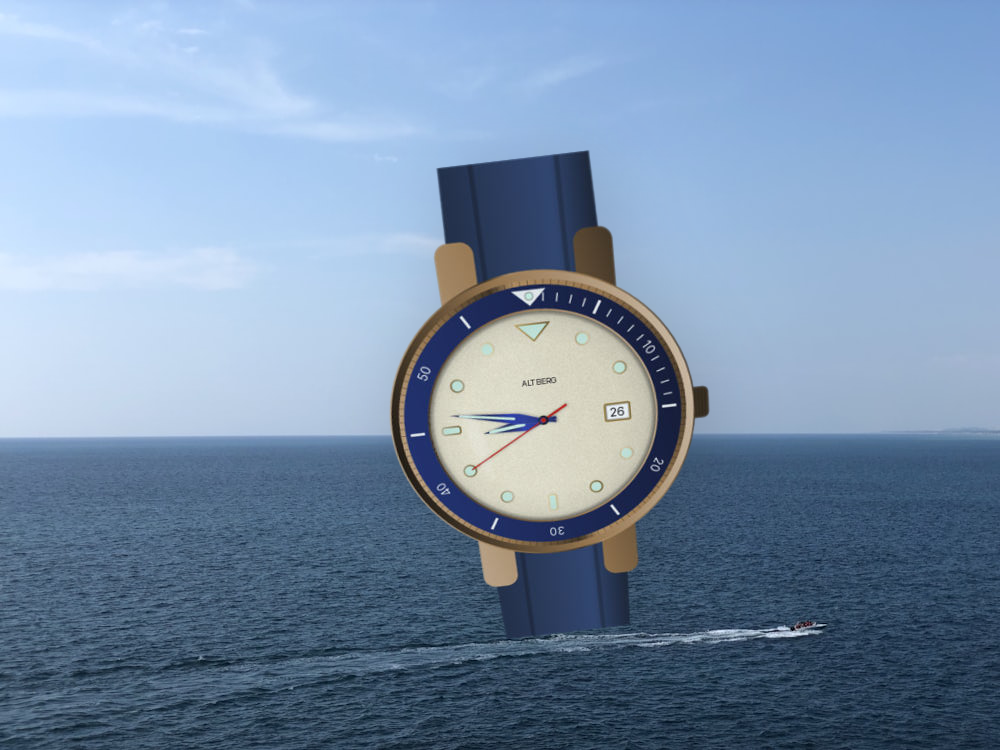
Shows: 8:46:40
